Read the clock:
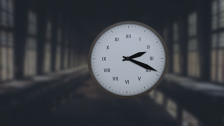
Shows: 2:19
